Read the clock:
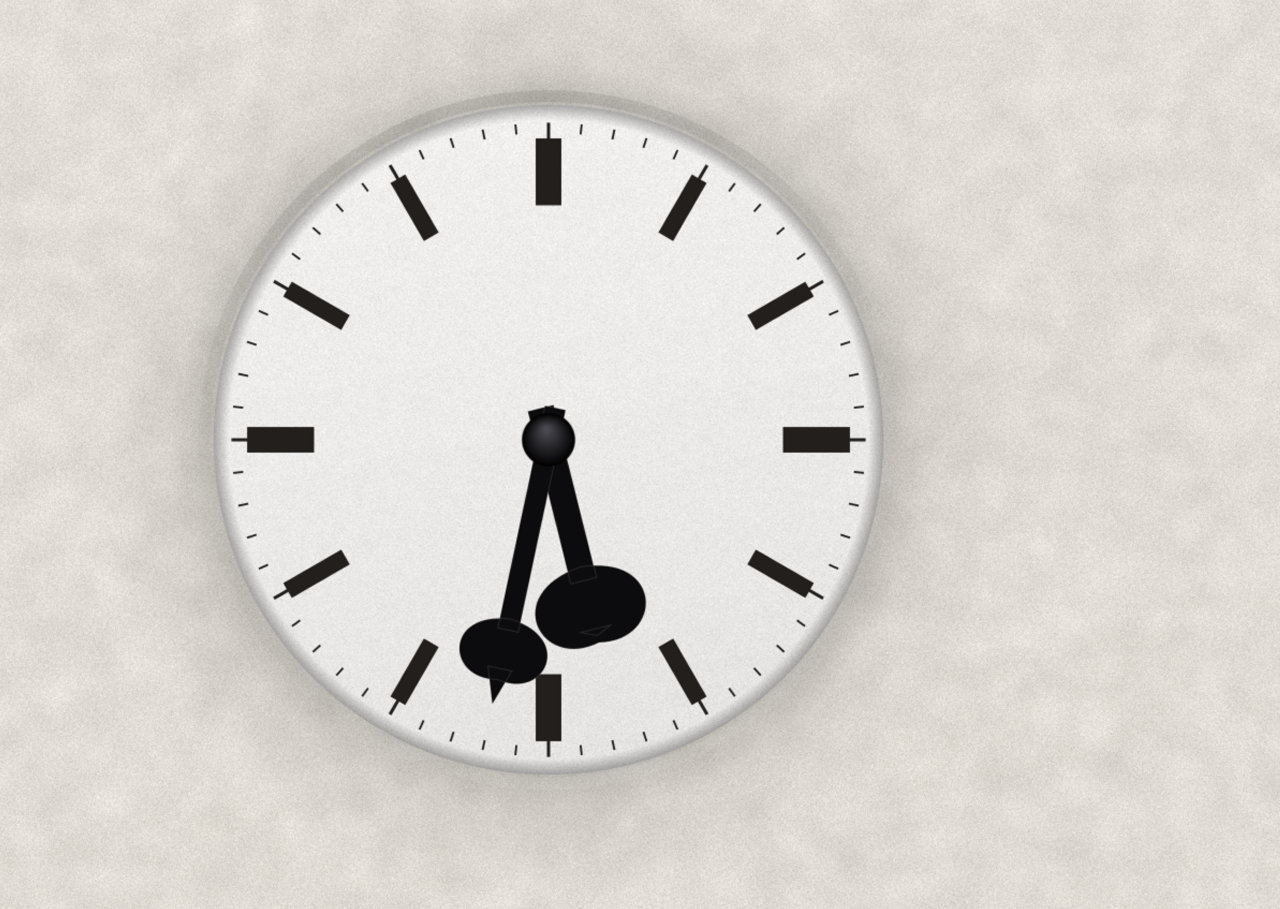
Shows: 5:32
